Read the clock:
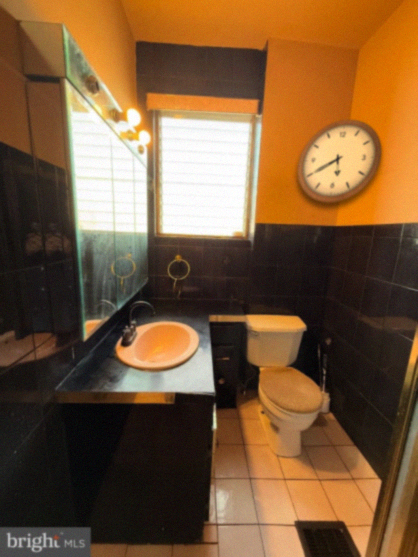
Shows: 5:40
